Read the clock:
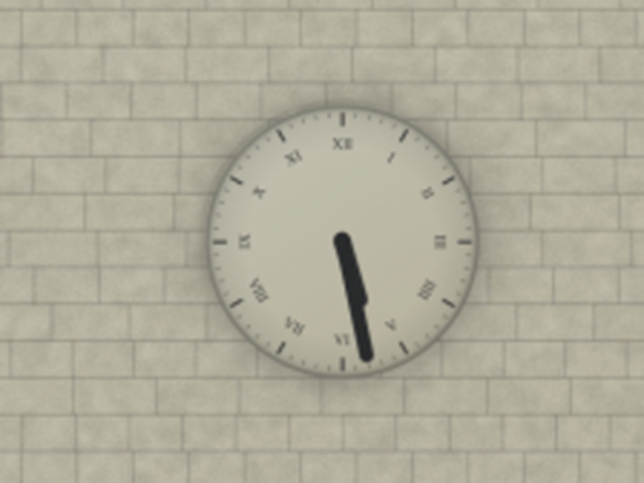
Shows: 5:28
